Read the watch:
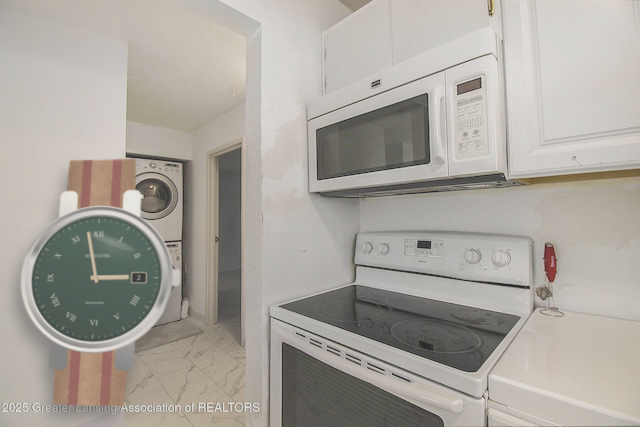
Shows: 2:58
